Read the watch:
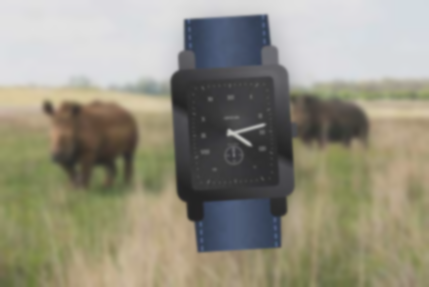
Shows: 4:13
